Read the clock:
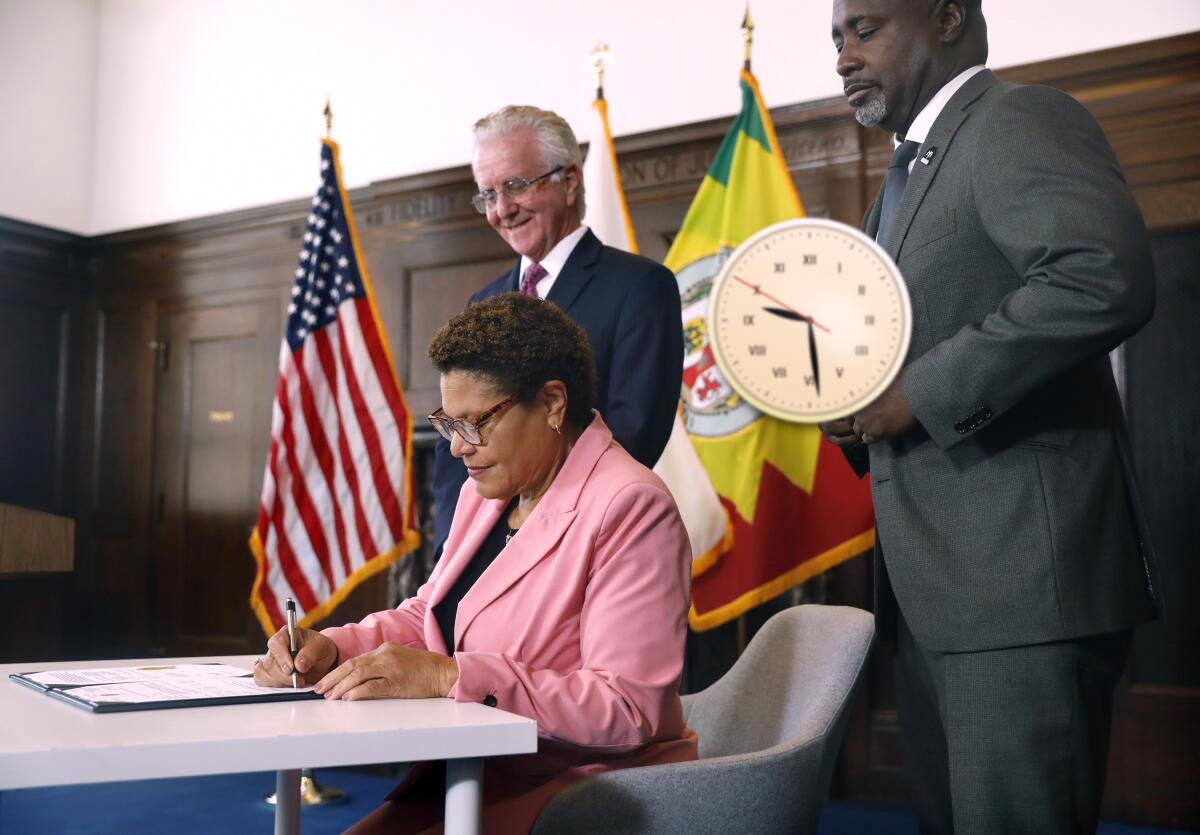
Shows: 9:28:50
